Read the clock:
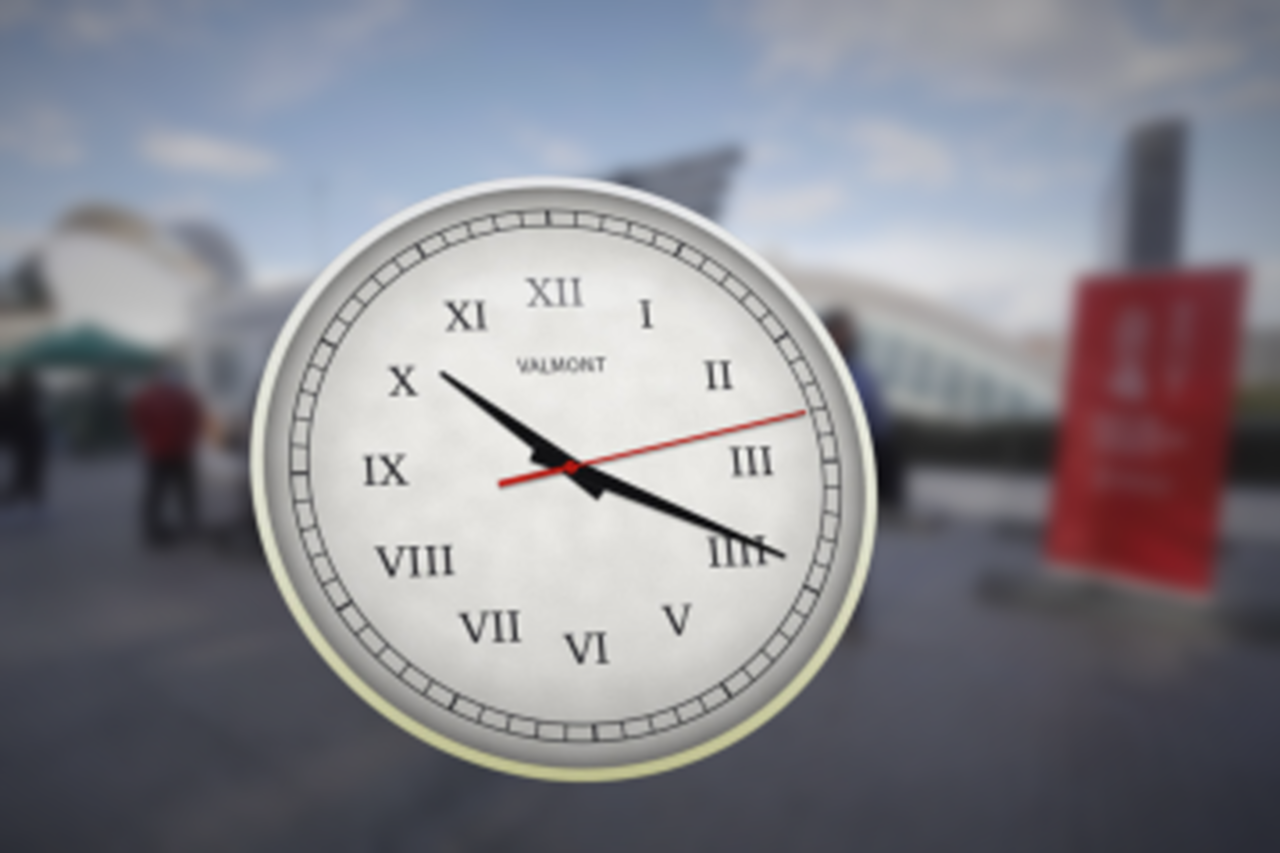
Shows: 10:19:13
